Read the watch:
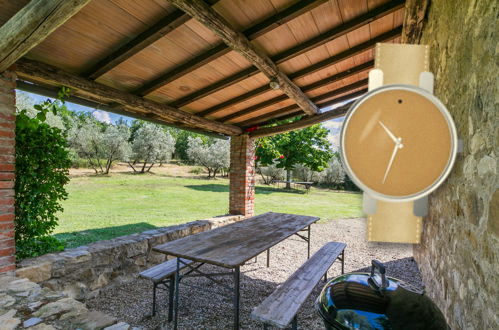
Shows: 10:33
